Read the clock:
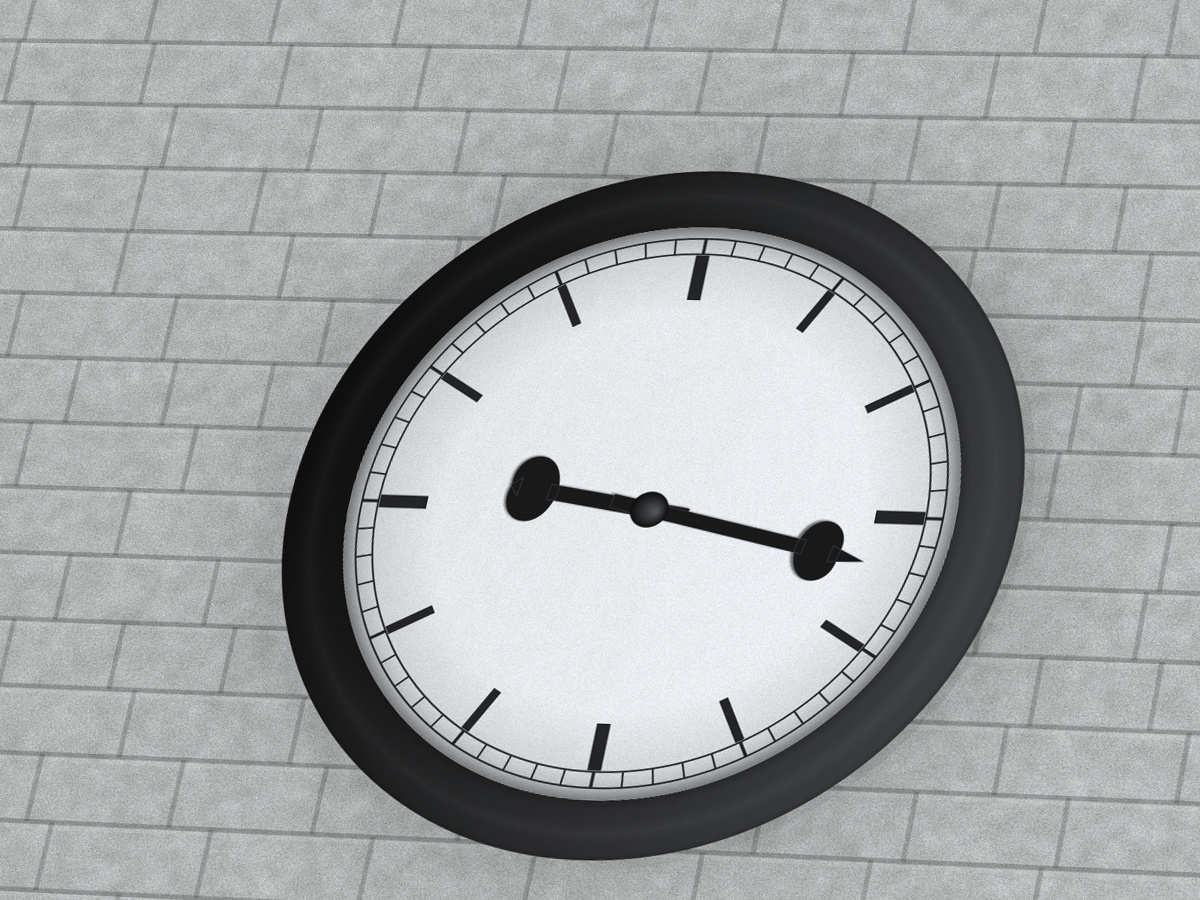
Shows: 9:17
